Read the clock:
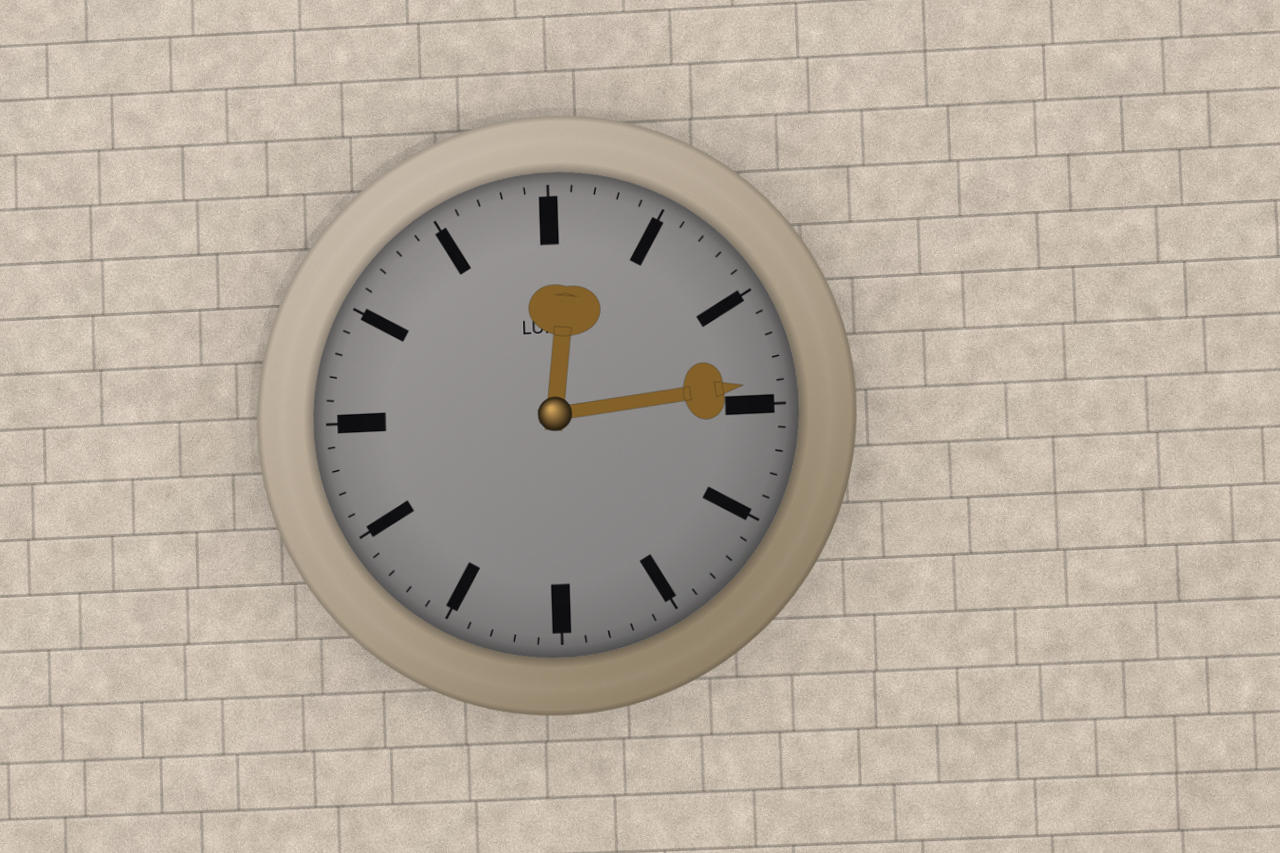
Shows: 12:14
